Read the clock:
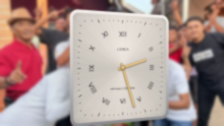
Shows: 2:27
